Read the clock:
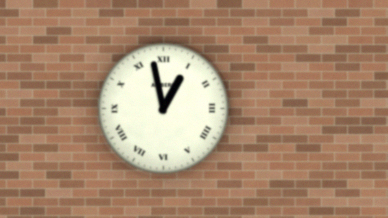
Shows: 12:58
